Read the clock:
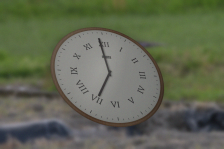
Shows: 6:59
